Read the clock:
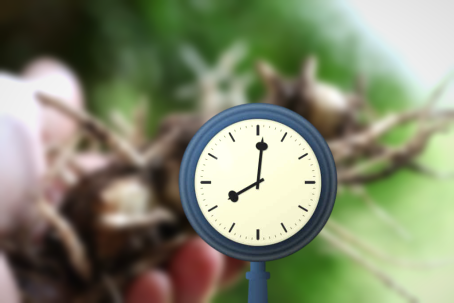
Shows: 8:01
